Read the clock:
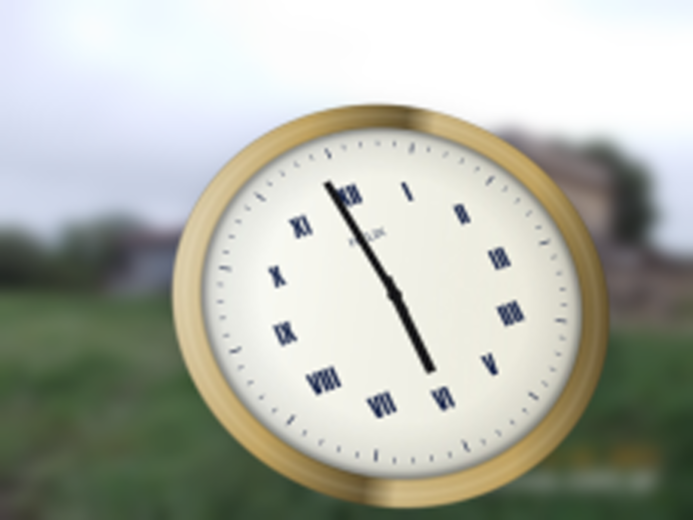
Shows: 5:59
